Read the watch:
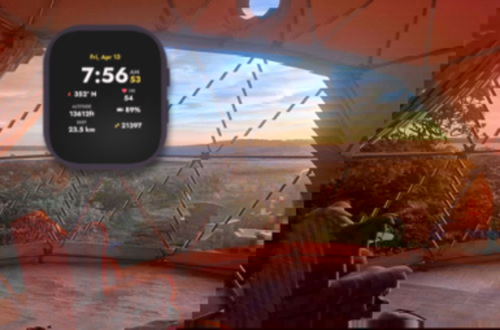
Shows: 7:56
